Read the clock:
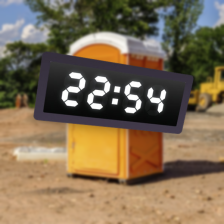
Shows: 22:54
